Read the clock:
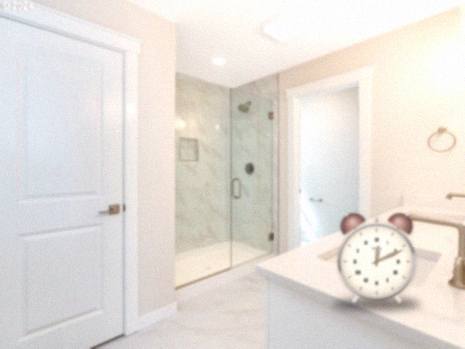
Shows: 12:11
